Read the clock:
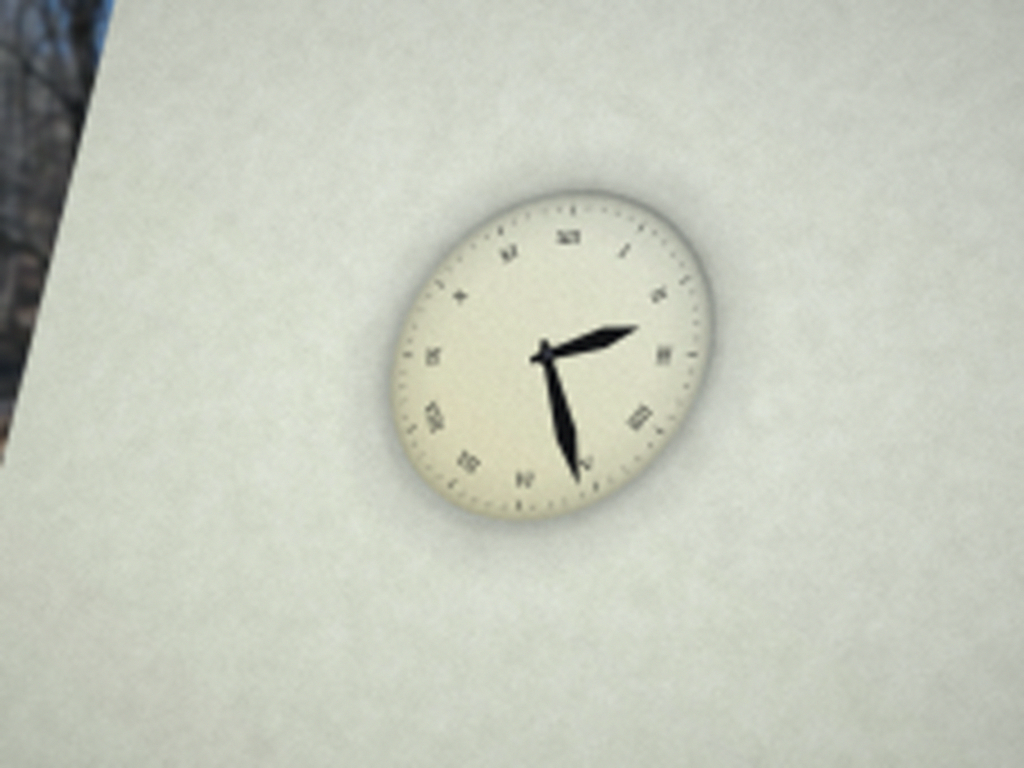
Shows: 2:26
